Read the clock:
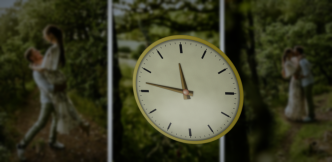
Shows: 11:47
